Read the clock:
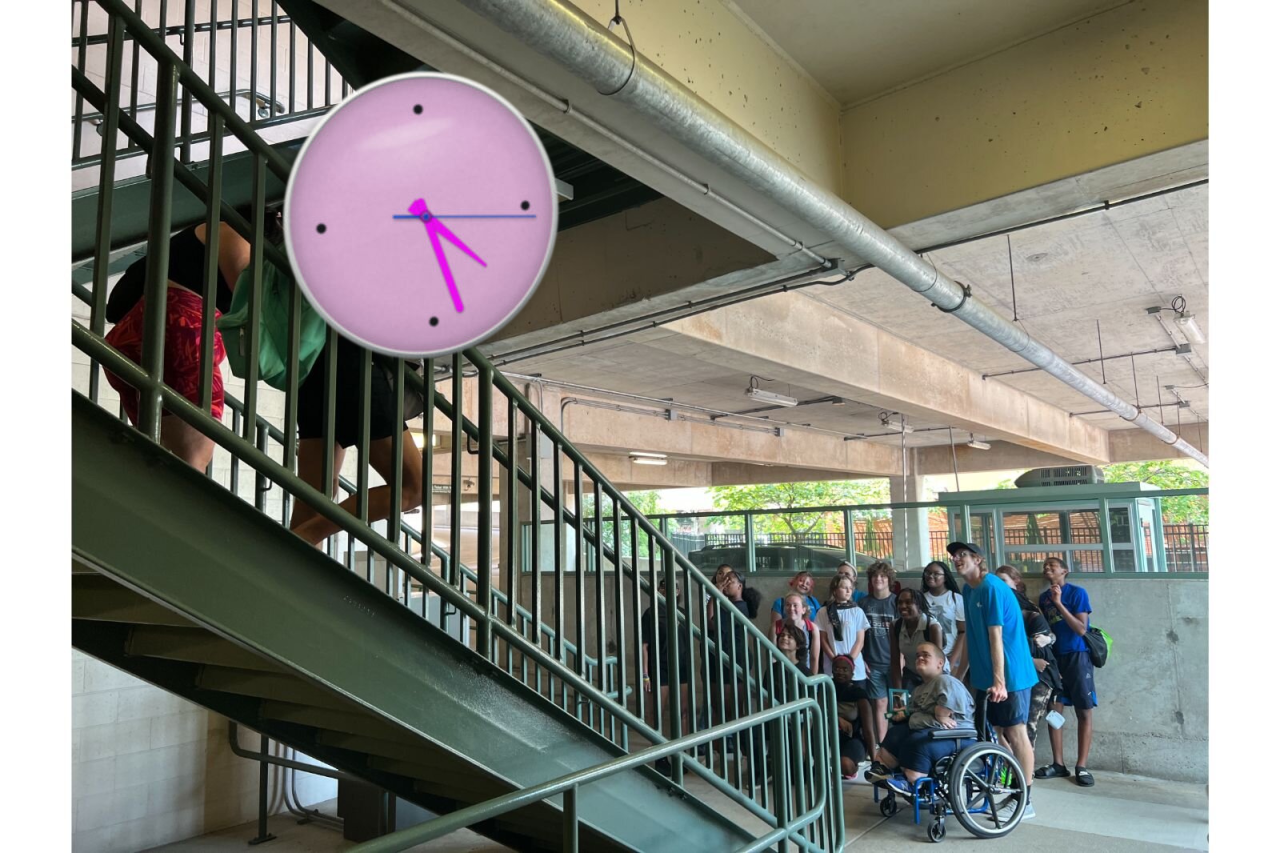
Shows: 4:27:16
